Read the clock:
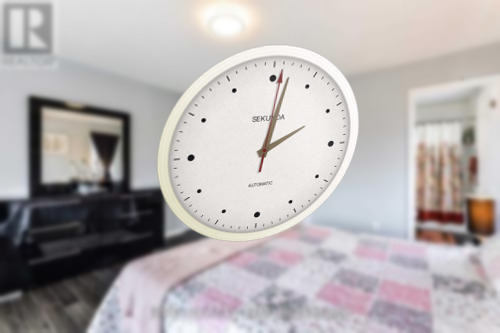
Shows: 2:02:01
